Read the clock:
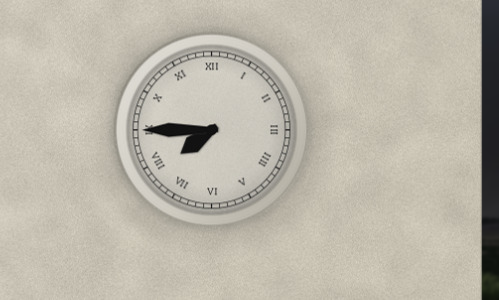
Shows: 7:45
